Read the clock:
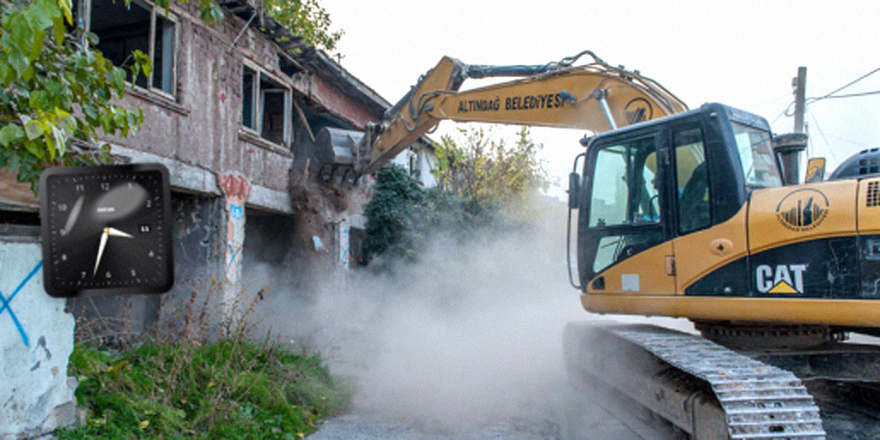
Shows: 3:33
